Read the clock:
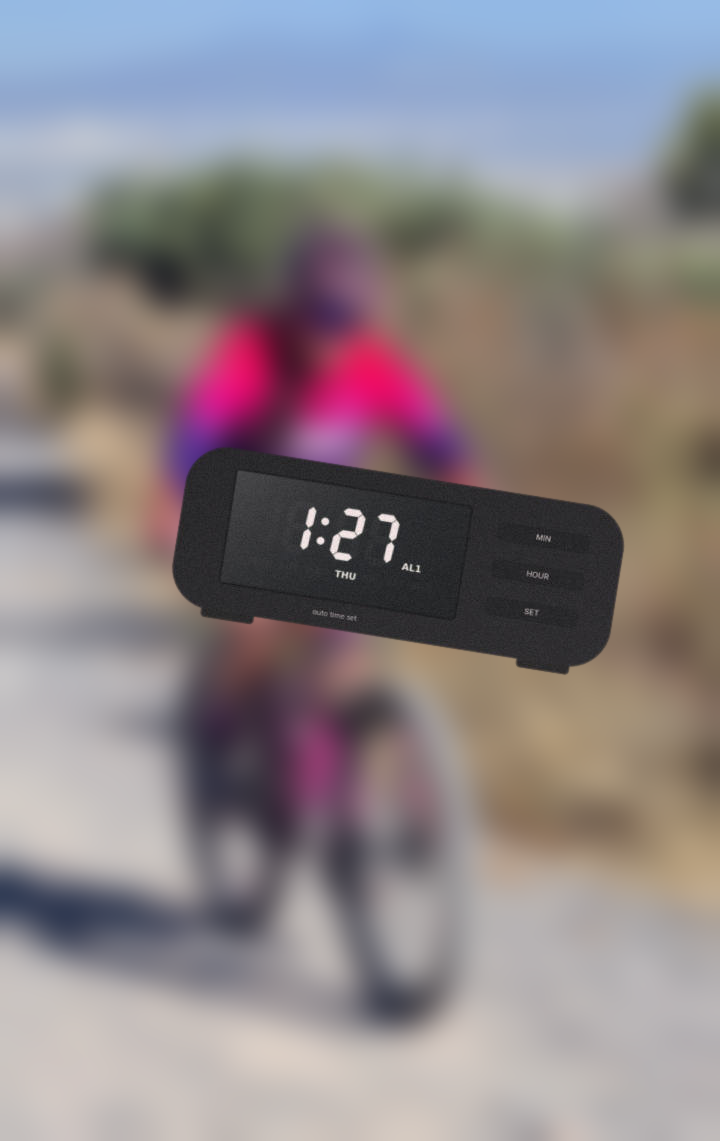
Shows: 1:27
